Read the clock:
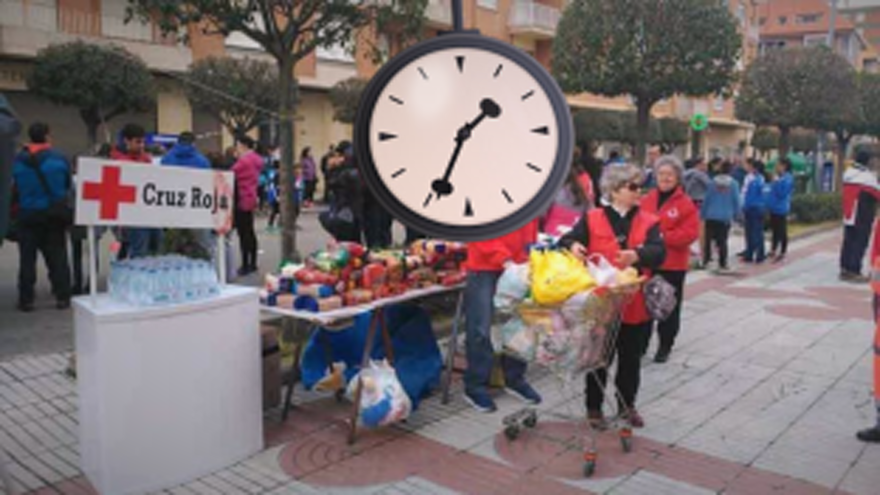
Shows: 1:34
